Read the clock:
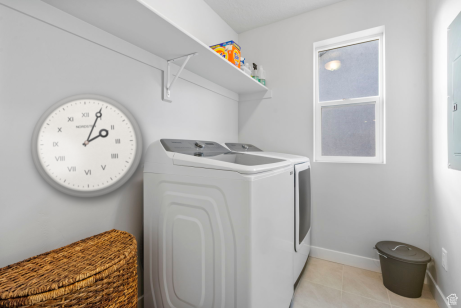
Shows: 2:04
